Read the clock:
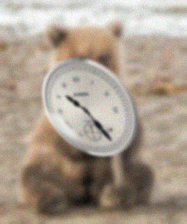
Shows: 10:25
